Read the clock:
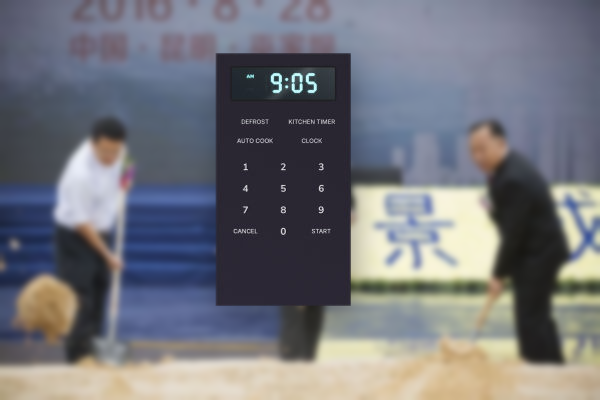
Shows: 9:05
